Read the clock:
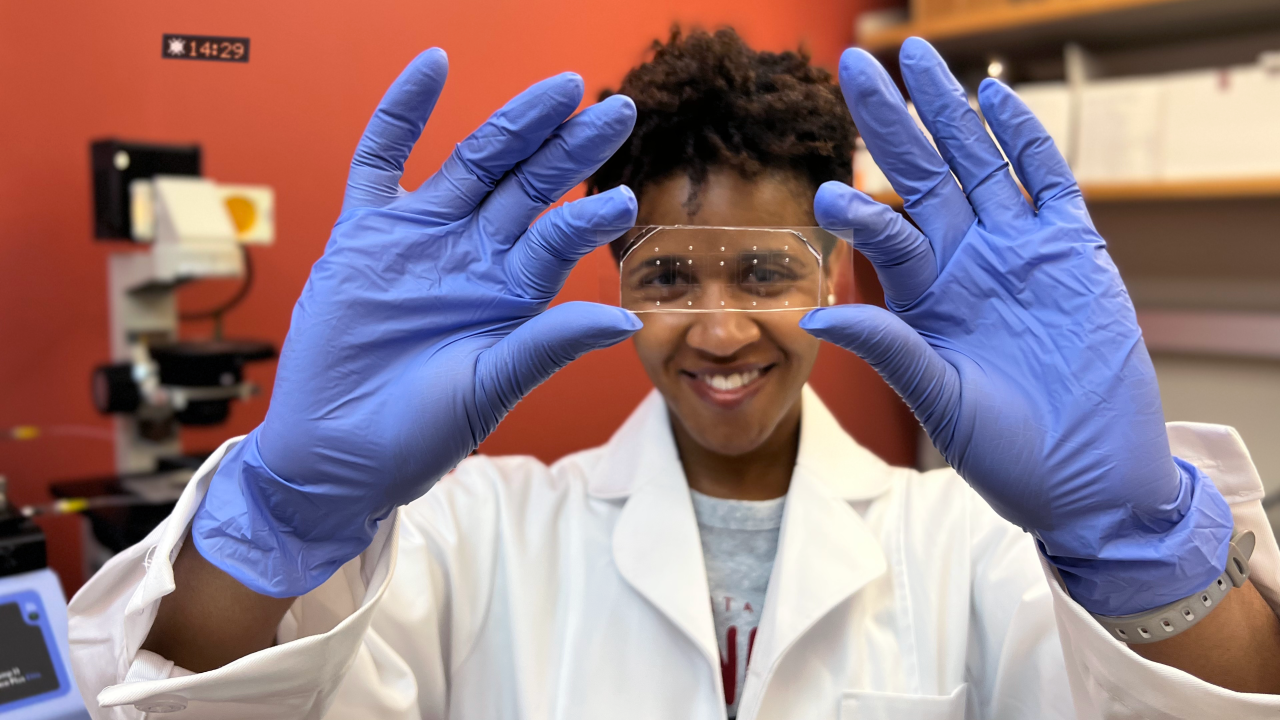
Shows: 14:29
